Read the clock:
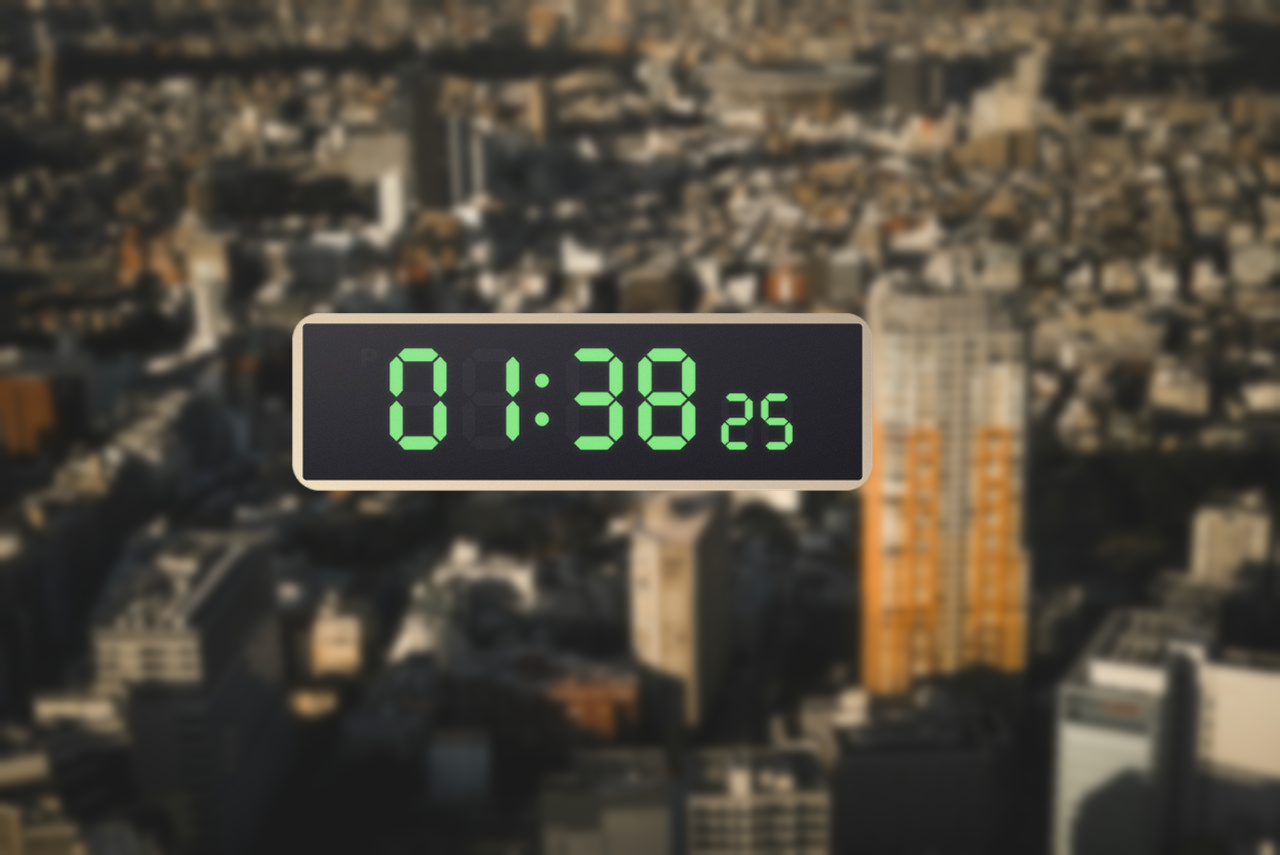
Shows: 1:38:25
